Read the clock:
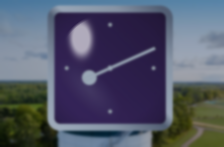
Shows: 8:11
